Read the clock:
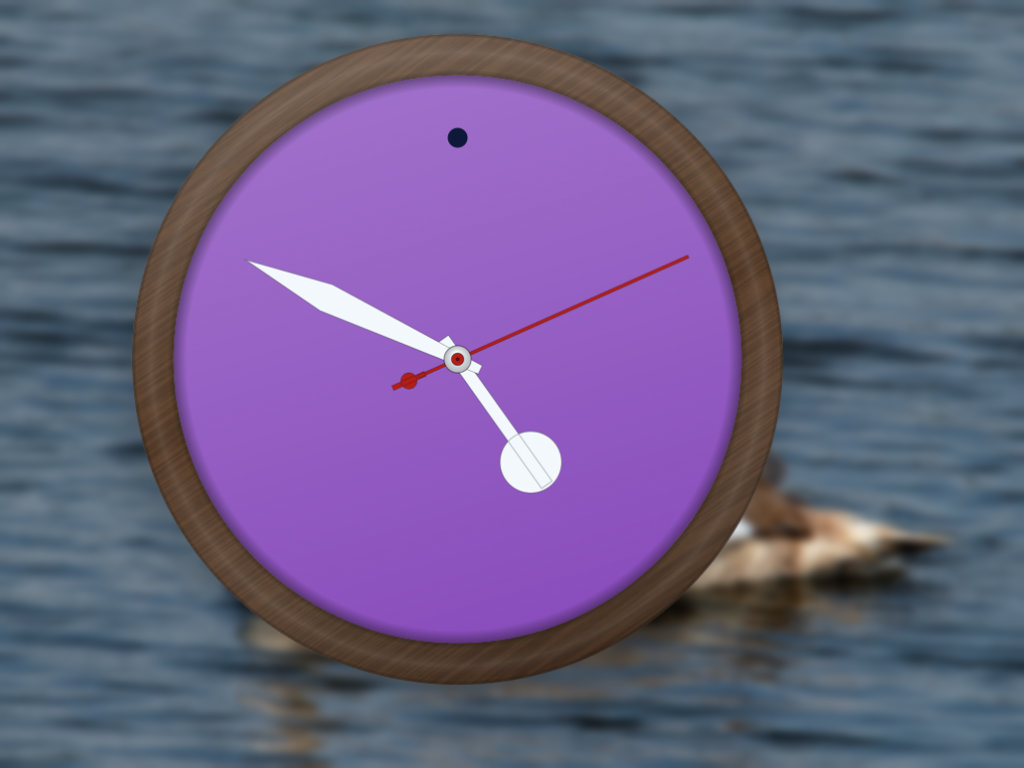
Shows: 4:49:11
